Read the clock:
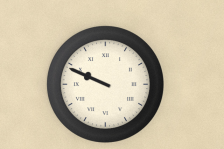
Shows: 9:49
